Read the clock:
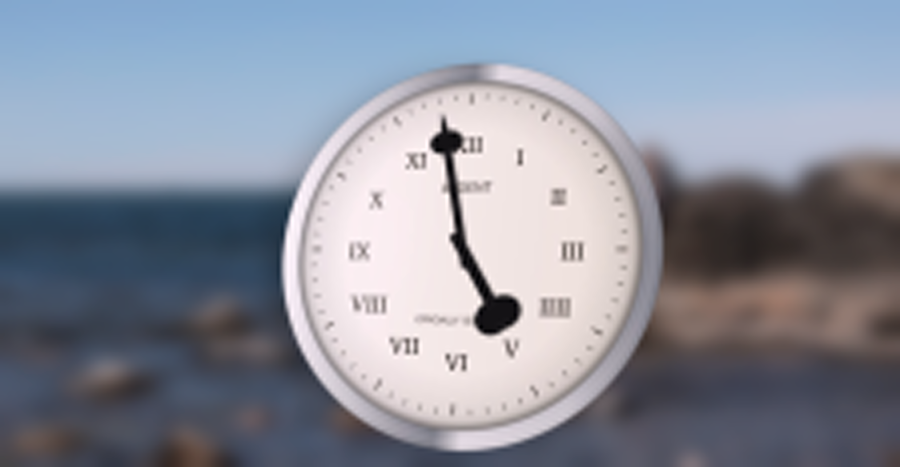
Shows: 4:58
